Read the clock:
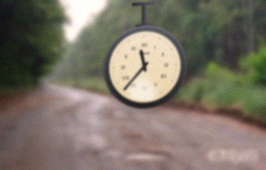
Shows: 11:37
